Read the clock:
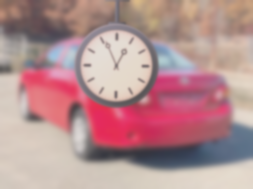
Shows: 12:56
